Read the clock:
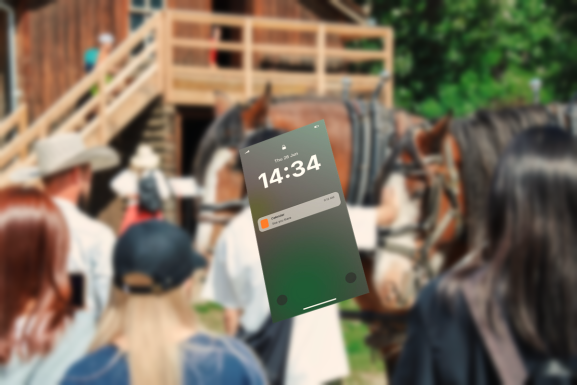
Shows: 14:34
